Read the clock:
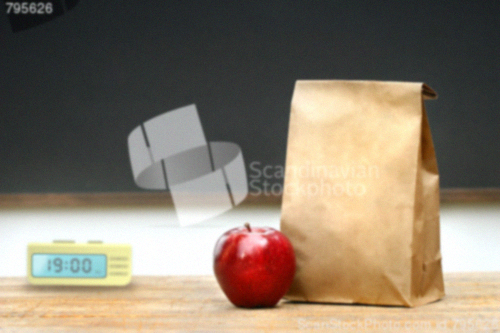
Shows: 19:00
